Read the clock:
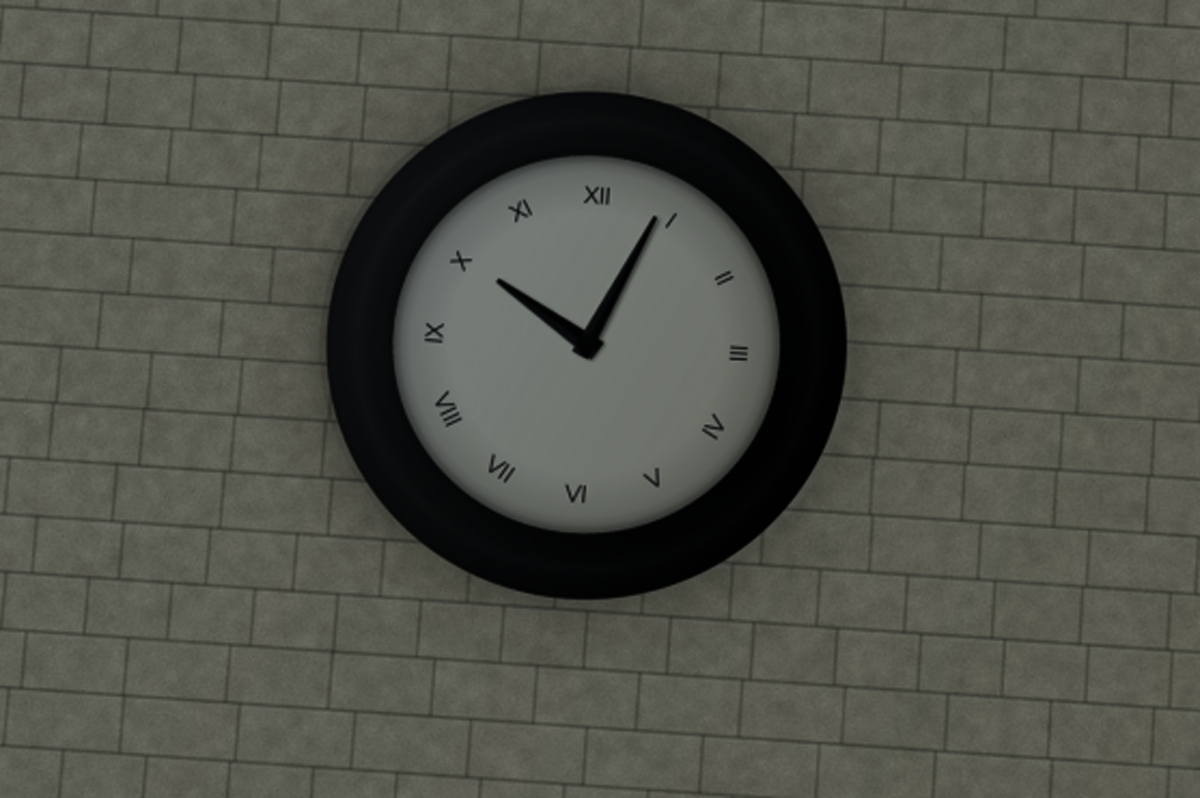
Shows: 10:04
